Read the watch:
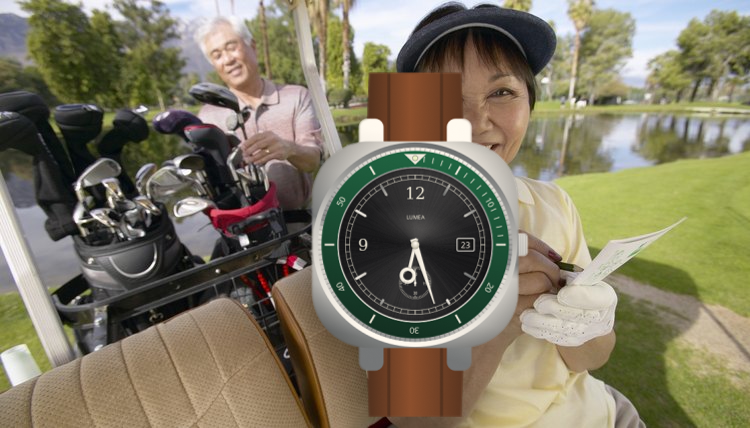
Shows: 6:27
